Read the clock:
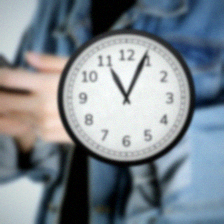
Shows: 11:04
